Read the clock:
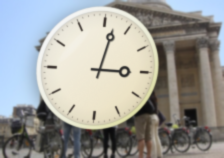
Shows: 3:02
